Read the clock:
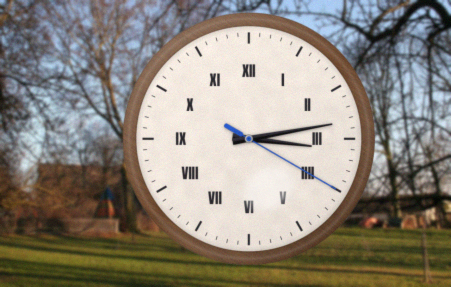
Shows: 3:13:20
